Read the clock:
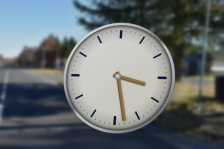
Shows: 3:28
